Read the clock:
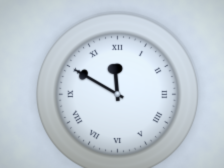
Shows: 11:50
